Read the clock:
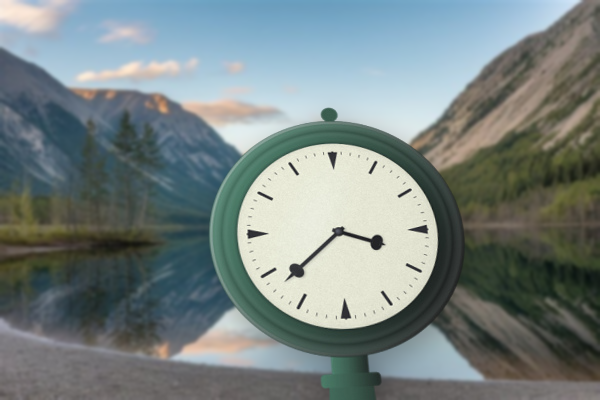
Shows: 3:38
